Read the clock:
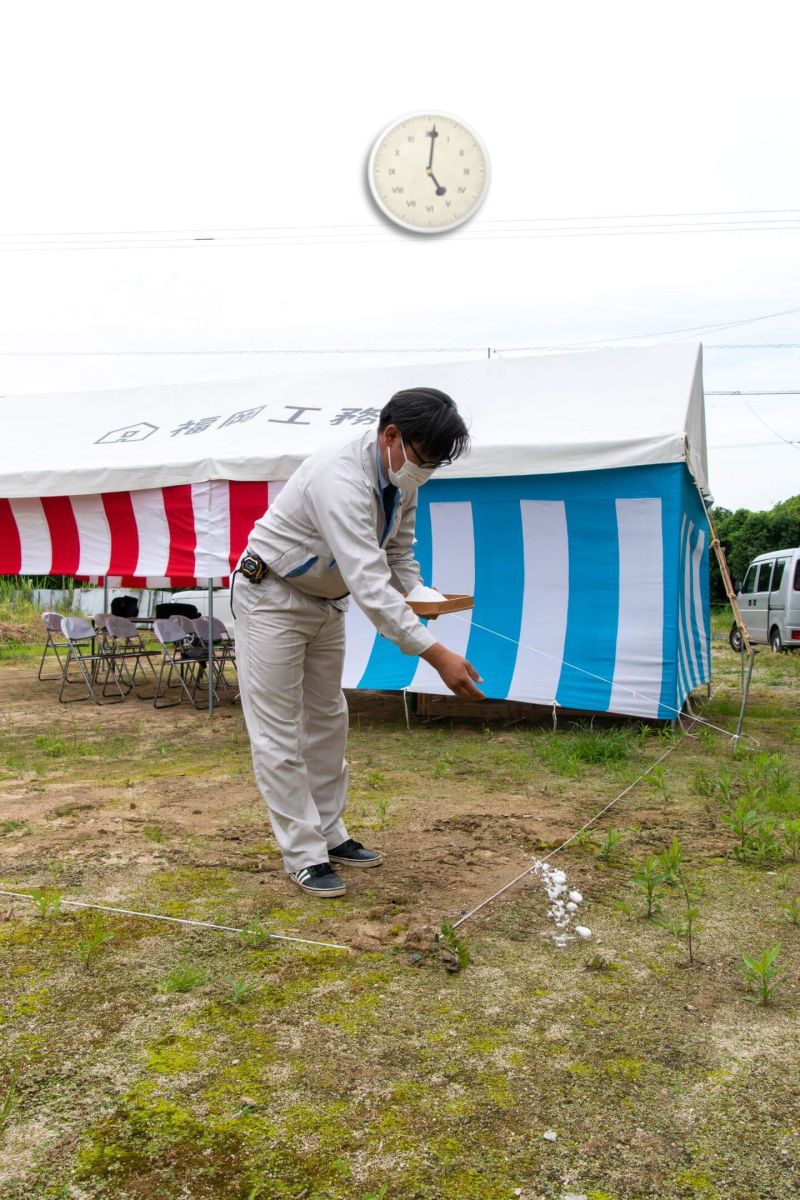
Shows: 5:01
